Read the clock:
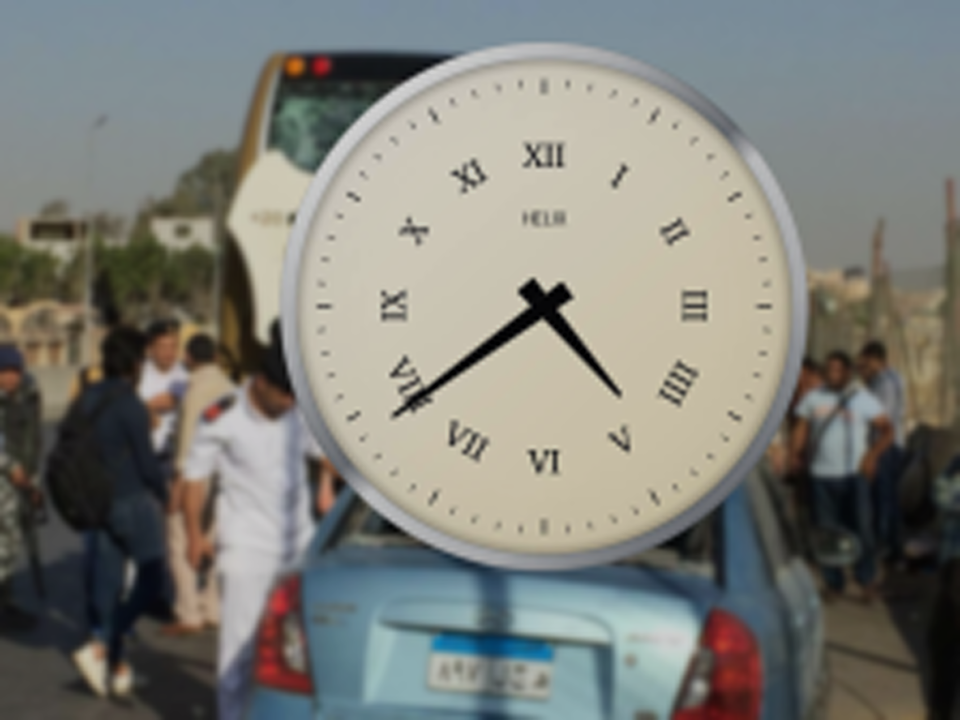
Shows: 4:39
